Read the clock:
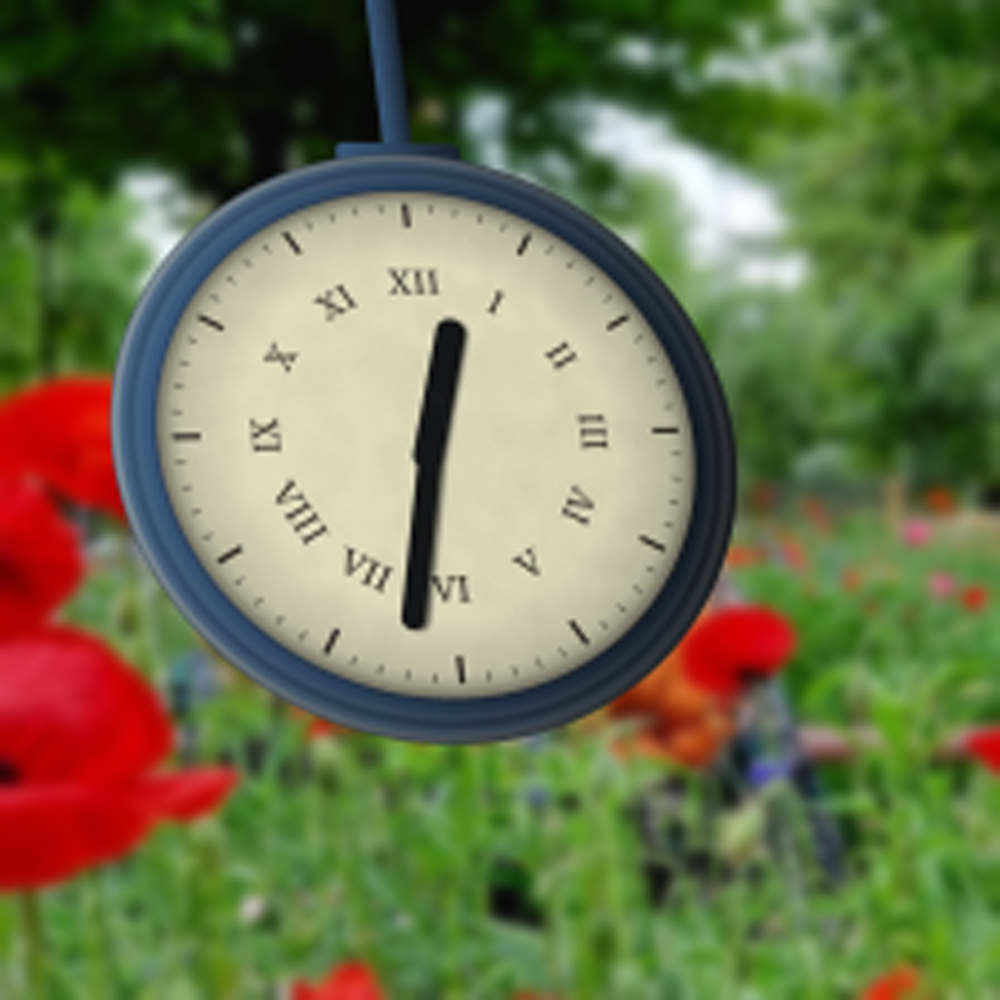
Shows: 12:32
